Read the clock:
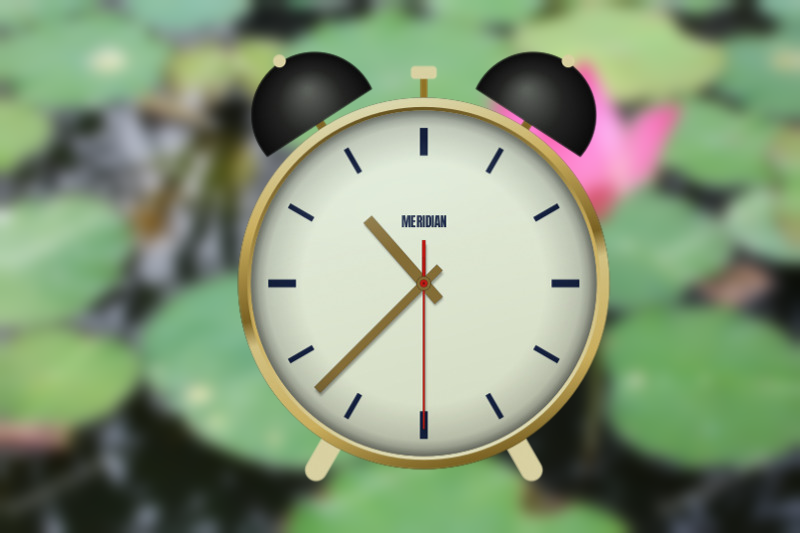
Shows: 10:37:30
